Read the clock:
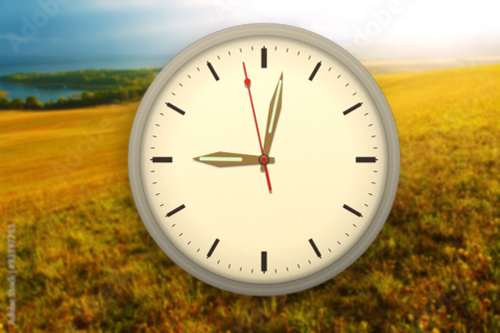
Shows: 9:01:58
